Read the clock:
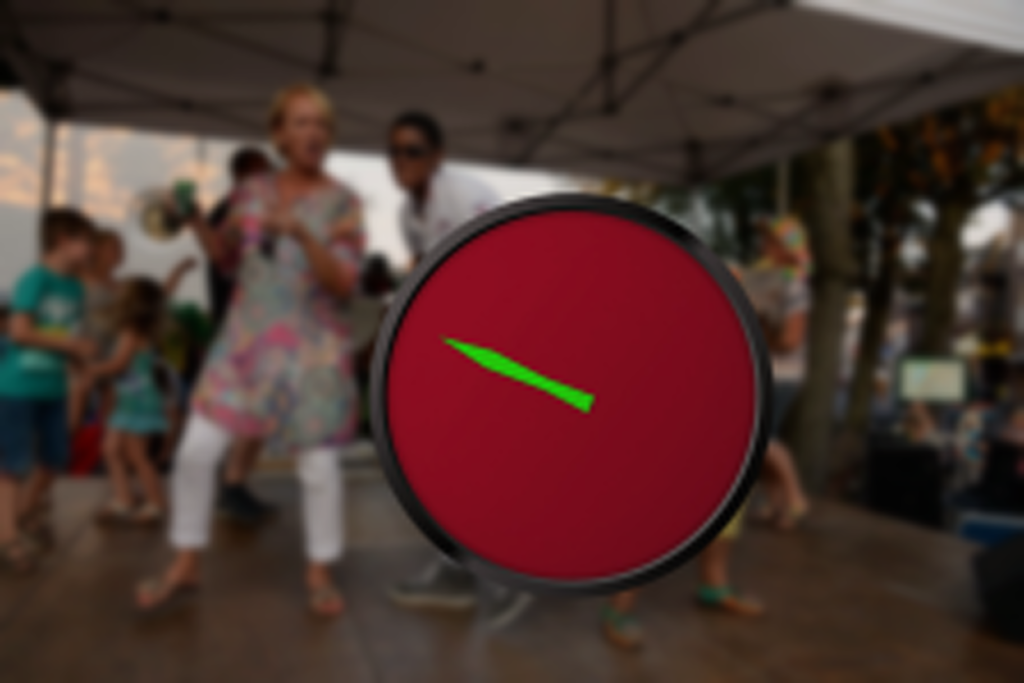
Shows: 9:49
